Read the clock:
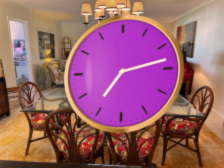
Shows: 7:13
